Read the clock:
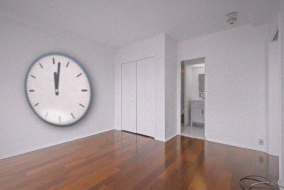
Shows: 12:02
